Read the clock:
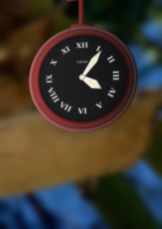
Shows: 4:06
